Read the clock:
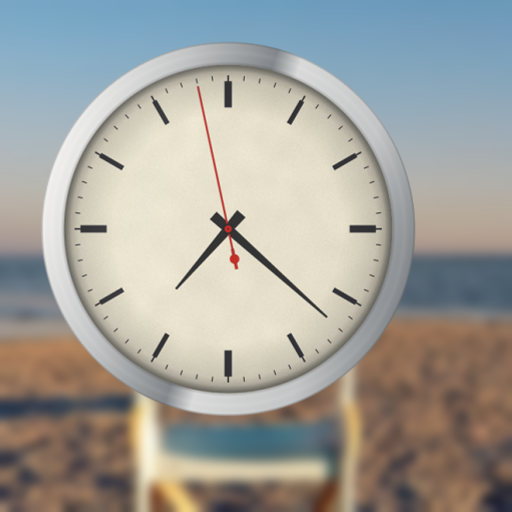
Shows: 7:21:58
